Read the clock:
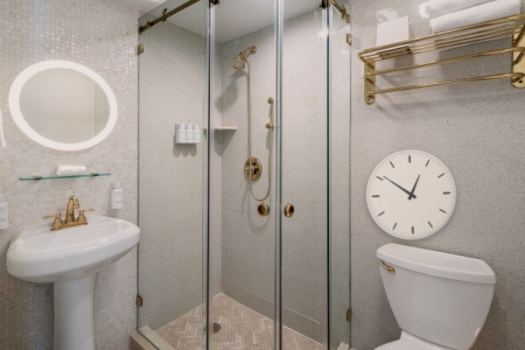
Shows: 12:51
